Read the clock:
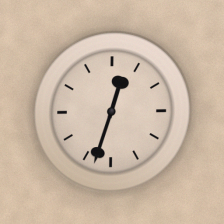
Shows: 12:33
